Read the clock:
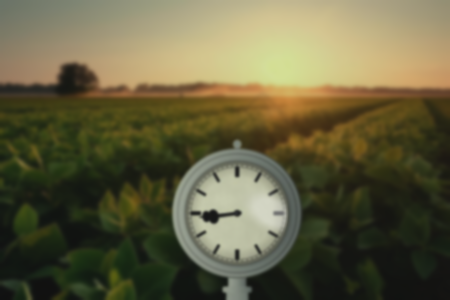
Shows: 8:44
